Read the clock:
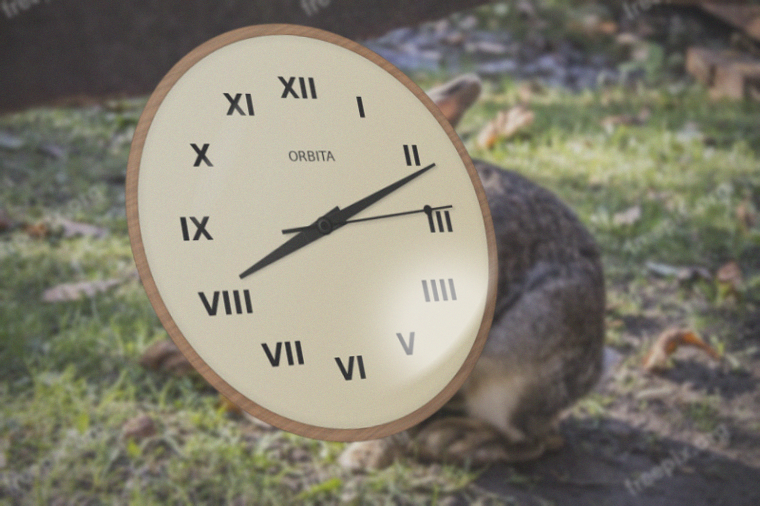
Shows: 8:11:14
